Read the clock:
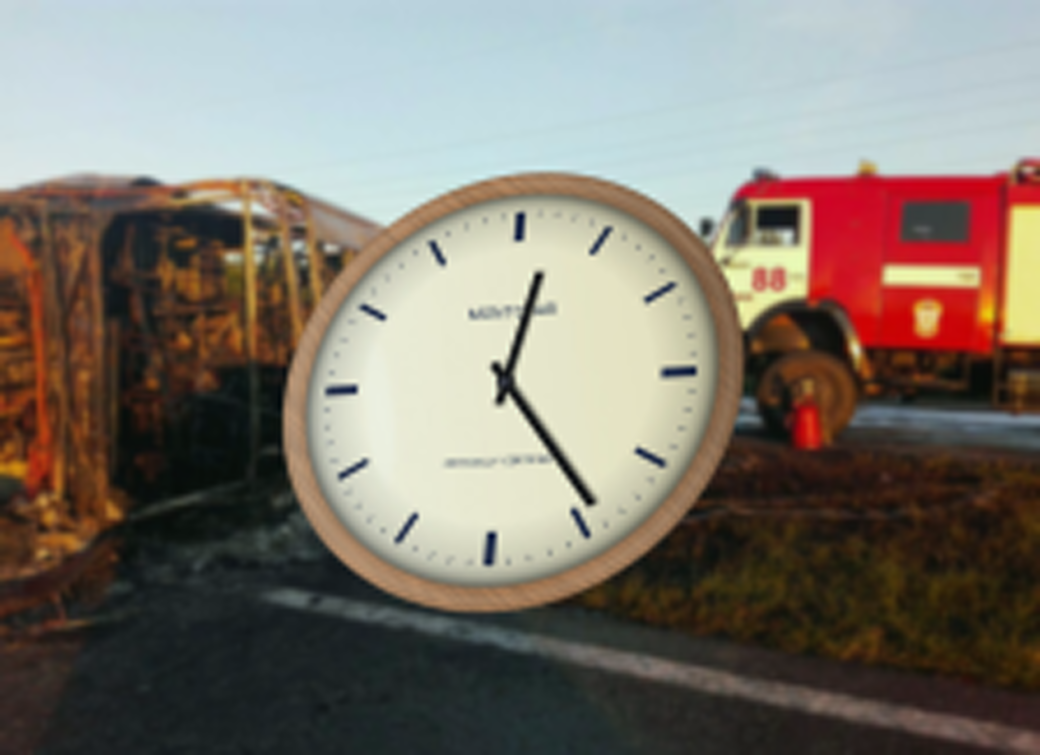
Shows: 12:24
